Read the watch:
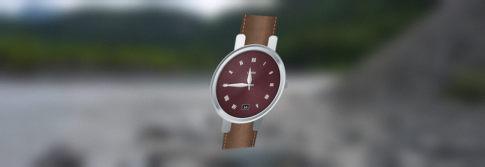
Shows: 11:45
